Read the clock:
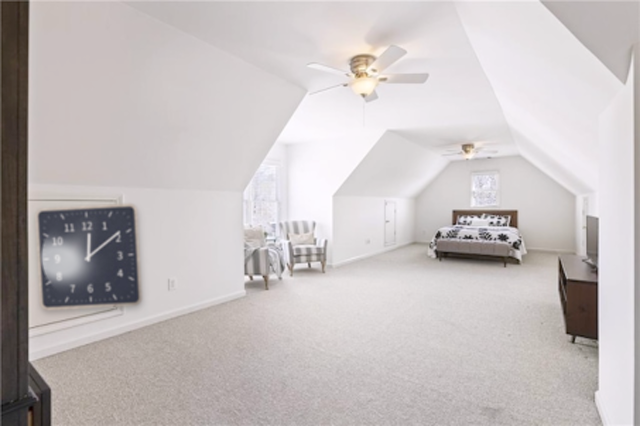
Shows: 12:09
